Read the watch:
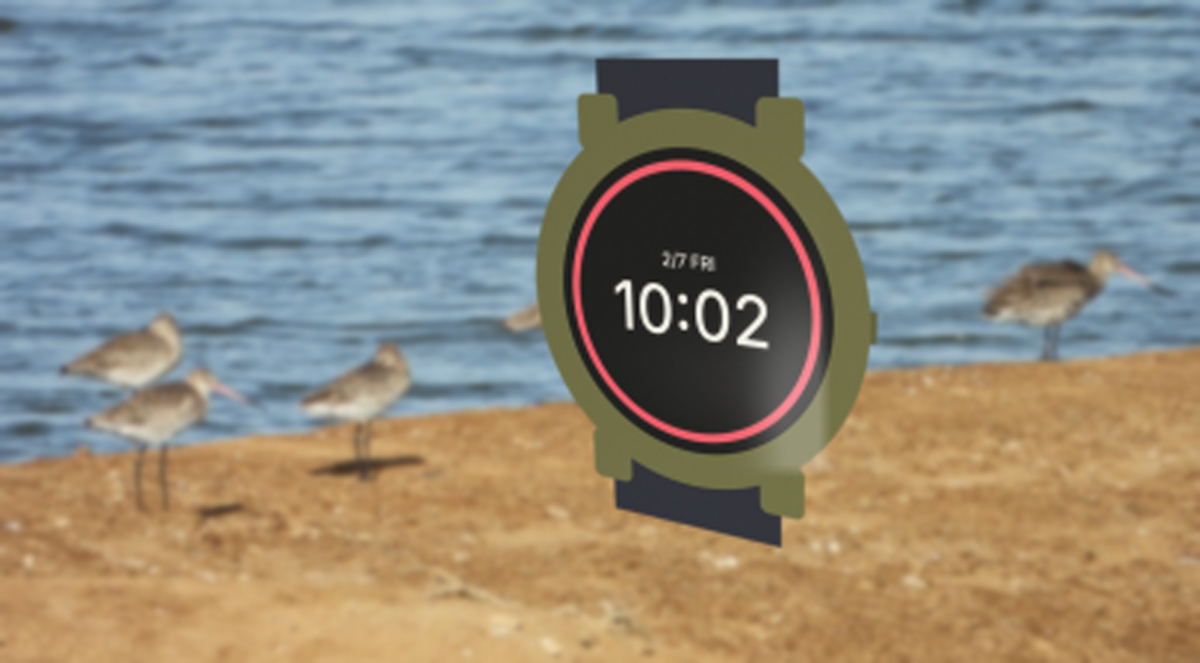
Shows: 10:02
